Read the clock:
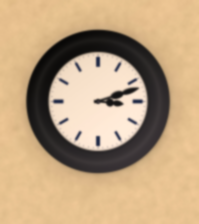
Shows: 3:12
